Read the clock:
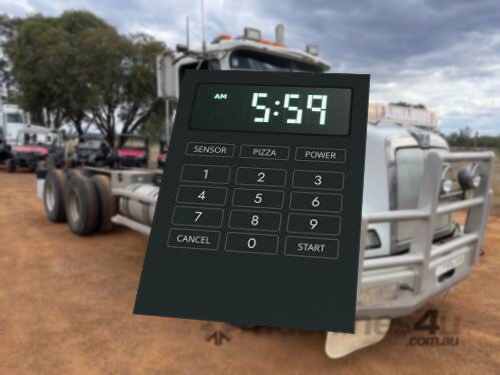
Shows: 5:59
